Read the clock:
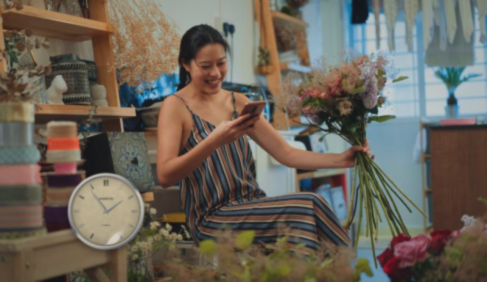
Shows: 1:54
